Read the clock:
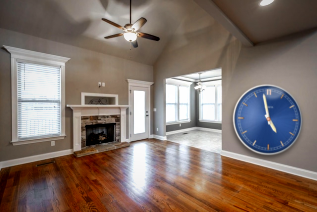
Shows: 4:58
